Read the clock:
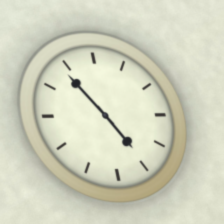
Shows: 4:54
